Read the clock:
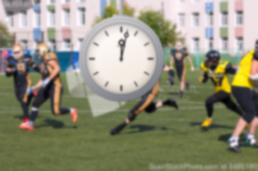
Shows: 12:02
